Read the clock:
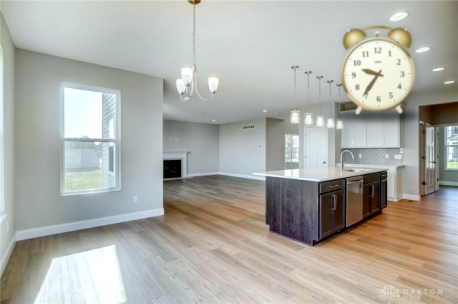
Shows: 9:36
